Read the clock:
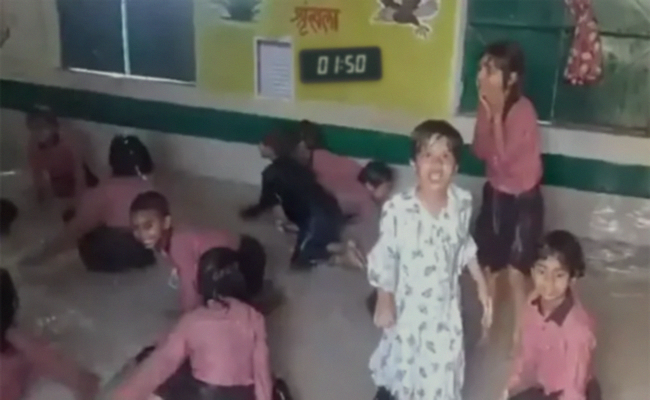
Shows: 1:50
